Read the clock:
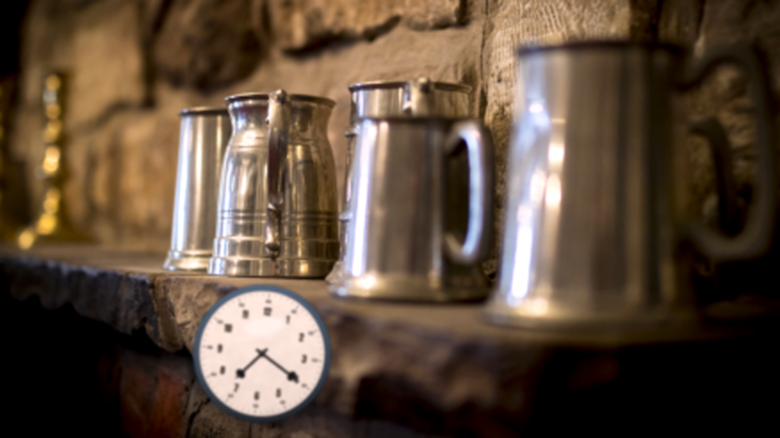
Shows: 7:20
